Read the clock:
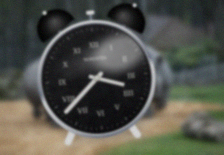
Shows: 3:38
